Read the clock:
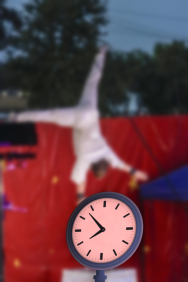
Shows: 7:53
